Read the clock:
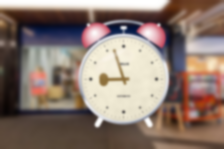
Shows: 8:57
